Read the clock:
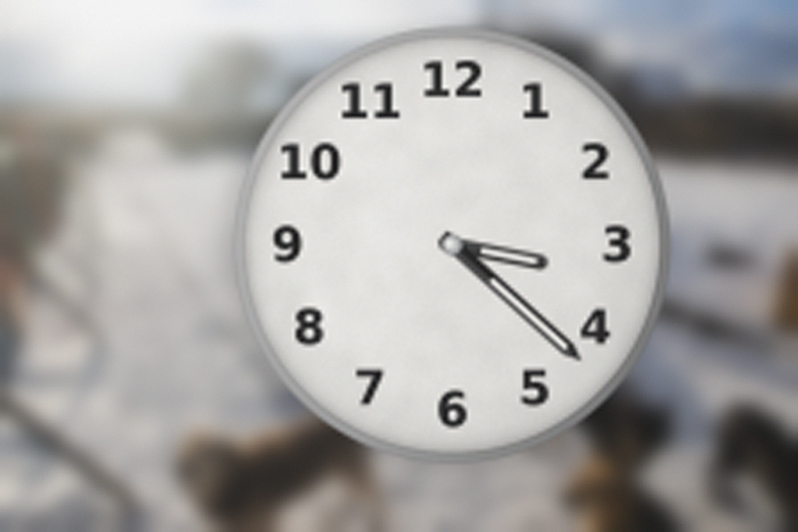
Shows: 3:22
